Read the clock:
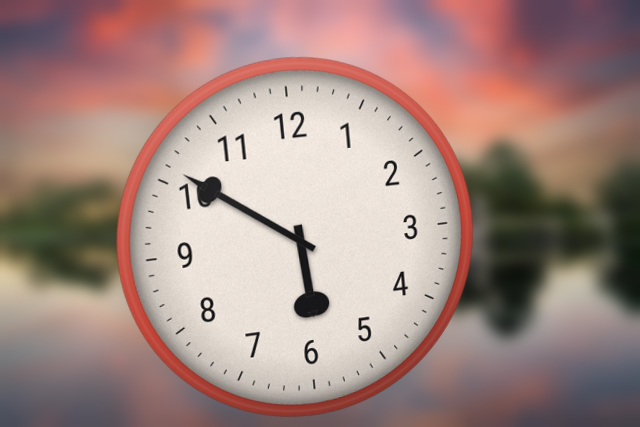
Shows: 5:51
